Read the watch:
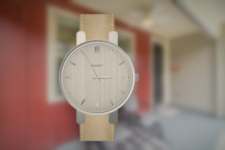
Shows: 2:55
